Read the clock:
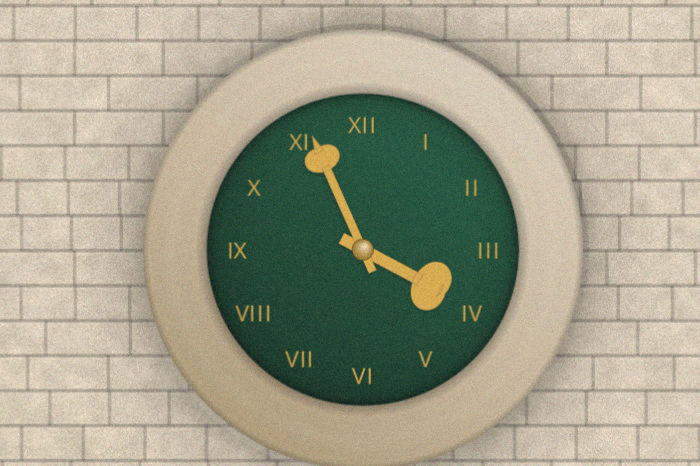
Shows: 3:56
